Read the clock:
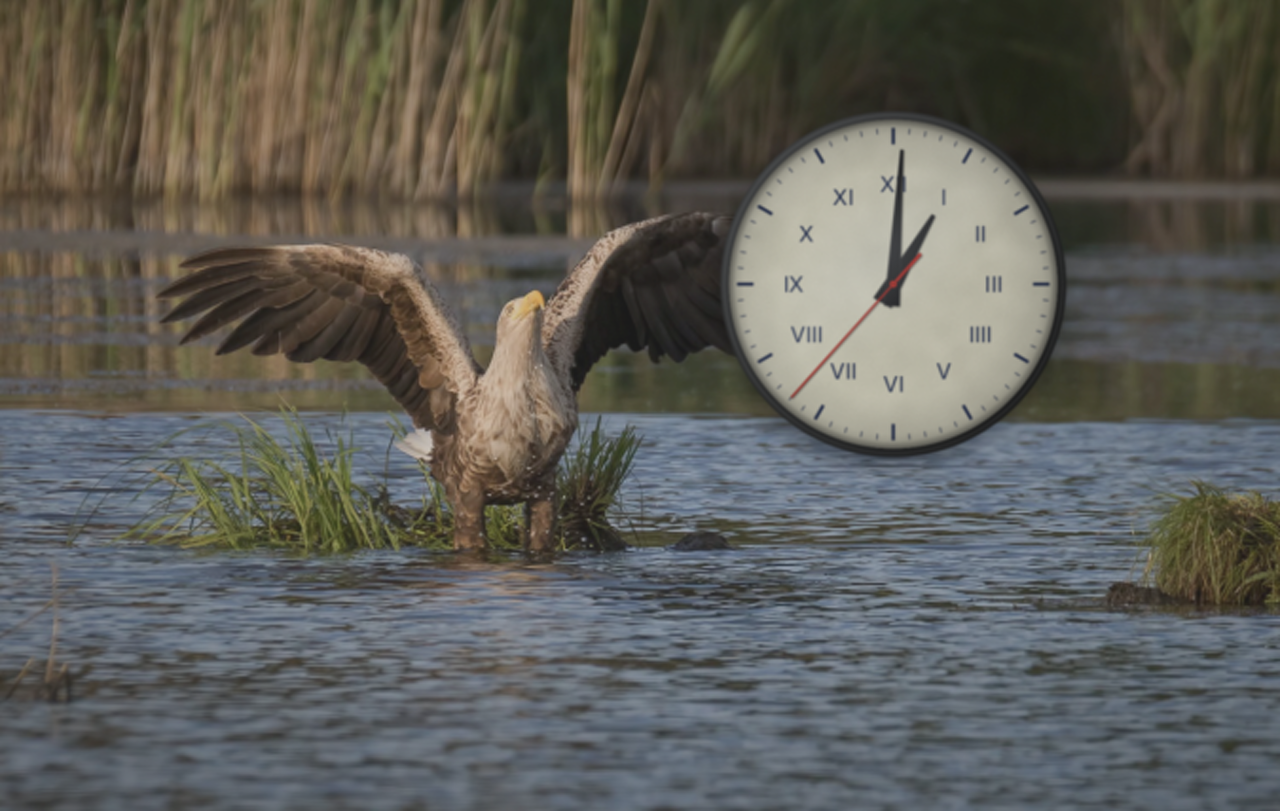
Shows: 1:00:37
